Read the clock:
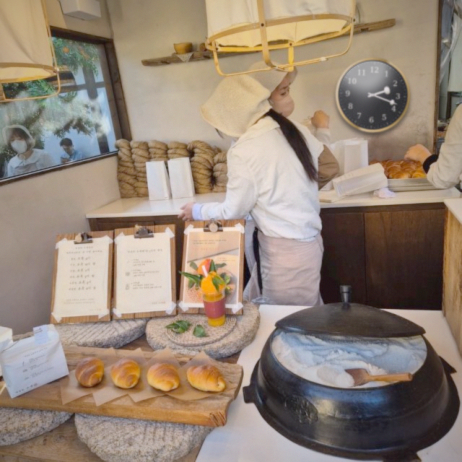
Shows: 2:18
